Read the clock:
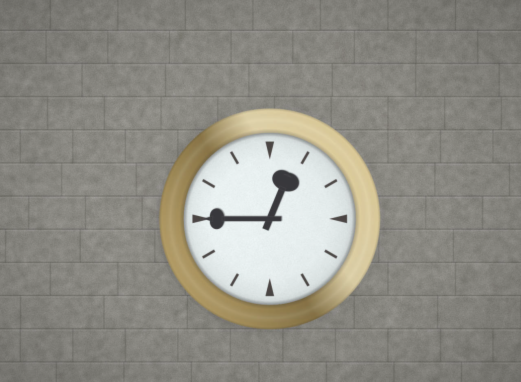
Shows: 12:45
